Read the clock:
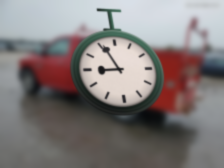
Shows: 8:56
